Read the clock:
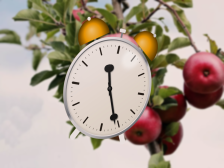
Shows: 11:26
